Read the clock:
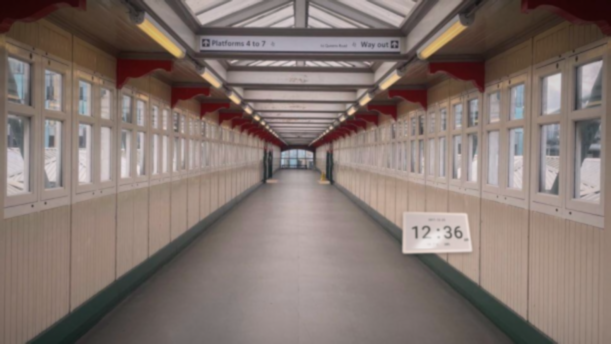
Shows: 12:36
